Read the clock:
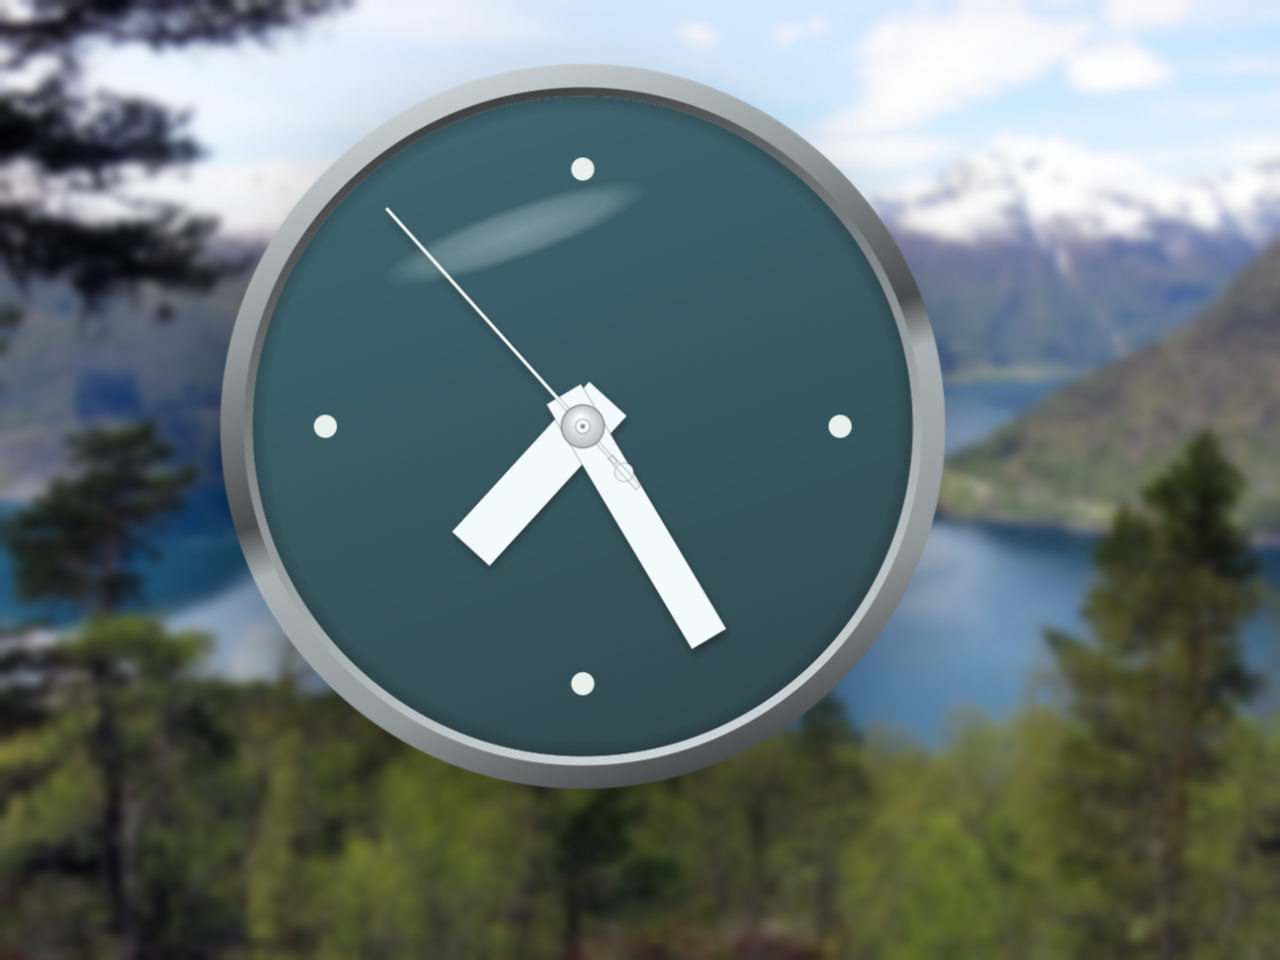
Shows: 7:24:53
